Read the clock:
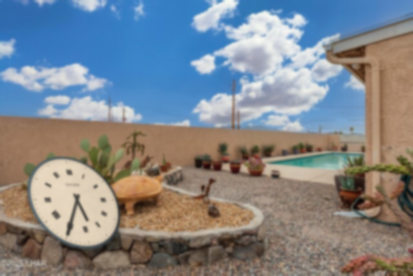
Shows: 5:35
